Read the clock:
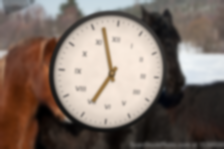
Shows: 6:57
